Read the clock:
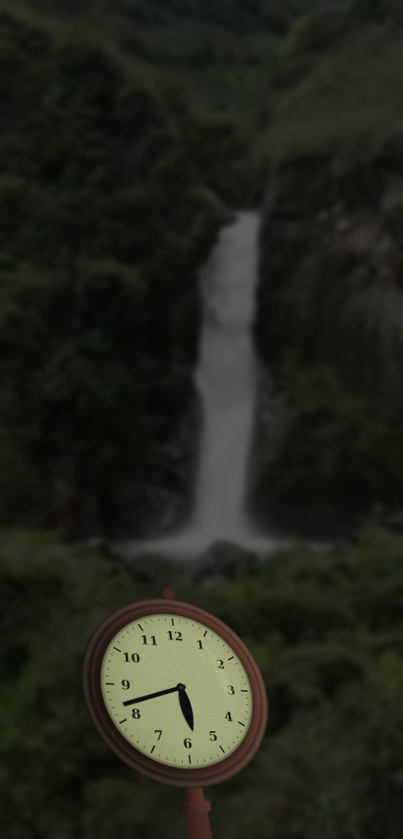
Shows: 5:42
